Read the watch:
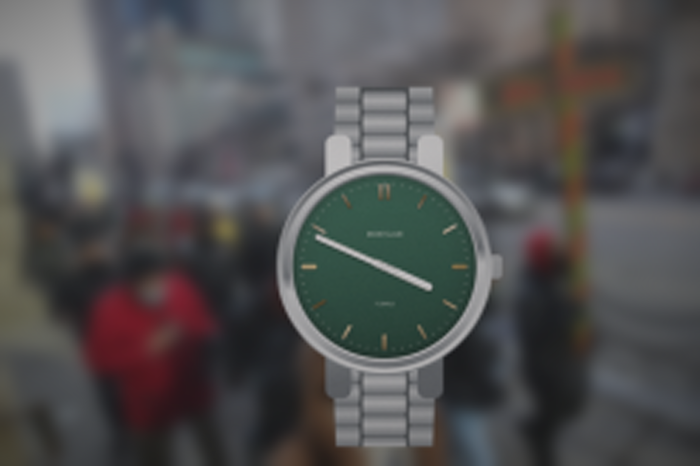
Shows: 3:49
